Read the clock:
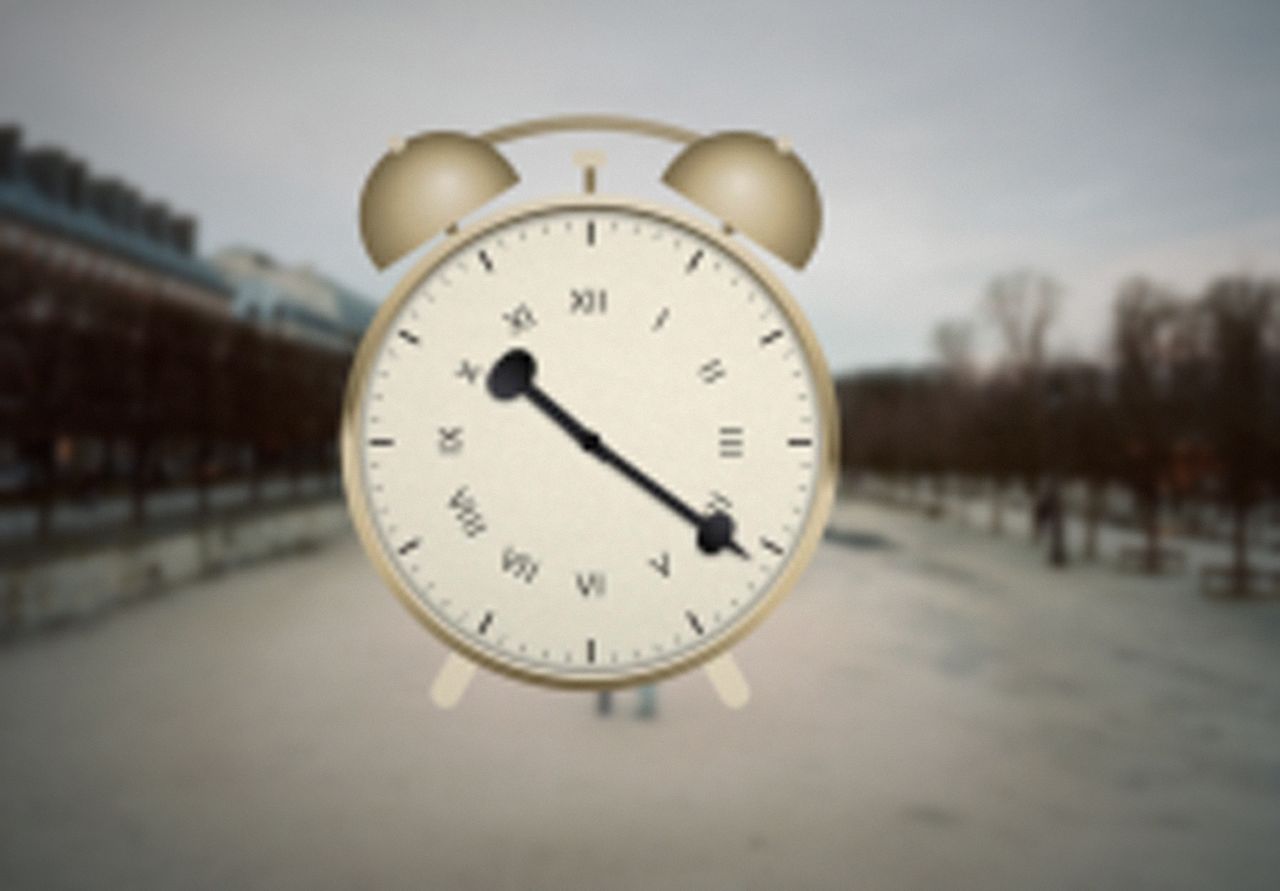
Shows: 10:21
